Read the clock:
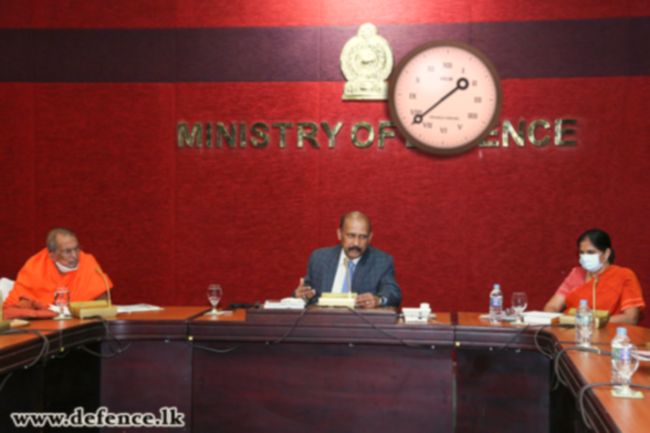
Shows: 1:38
